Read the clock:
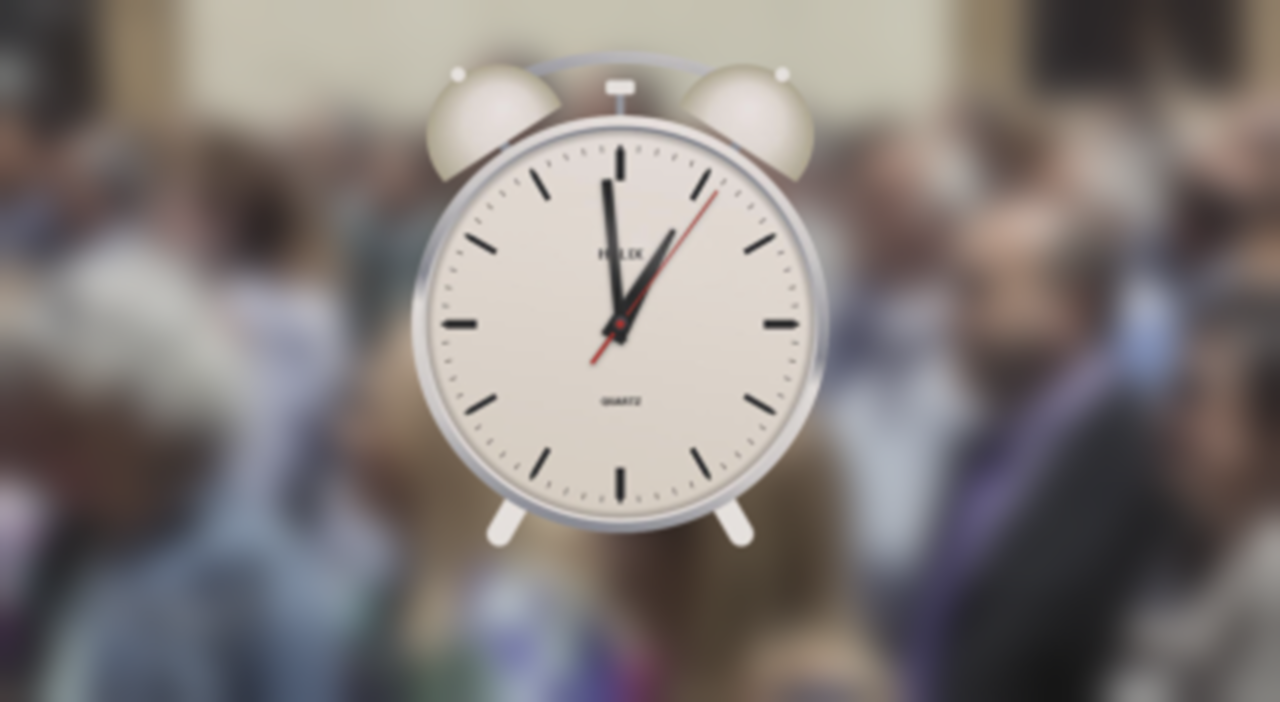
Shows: 12:59:06
